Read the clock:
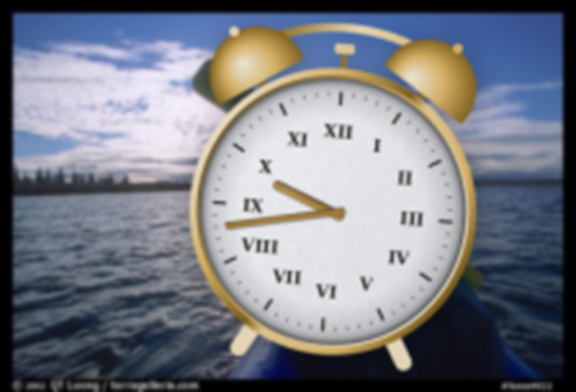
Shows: 9:43
